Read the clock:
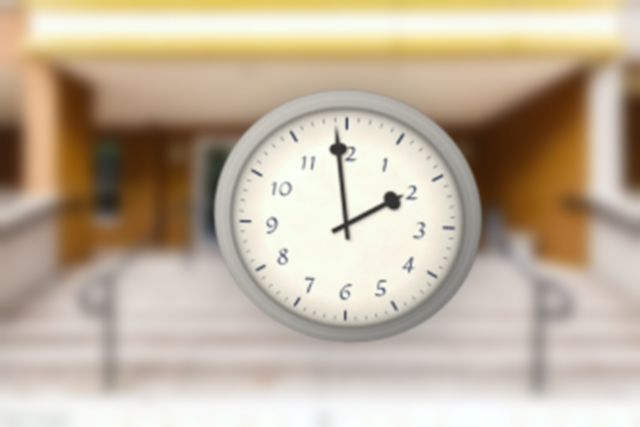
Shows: 1:59
